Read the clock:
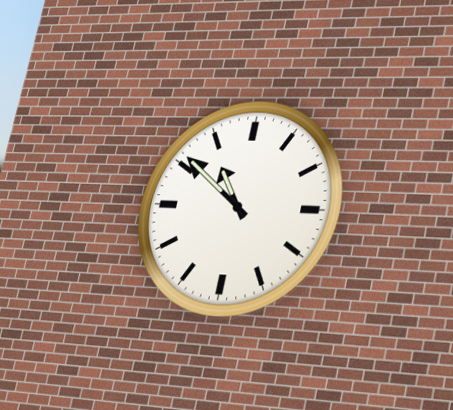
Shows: 10:51
